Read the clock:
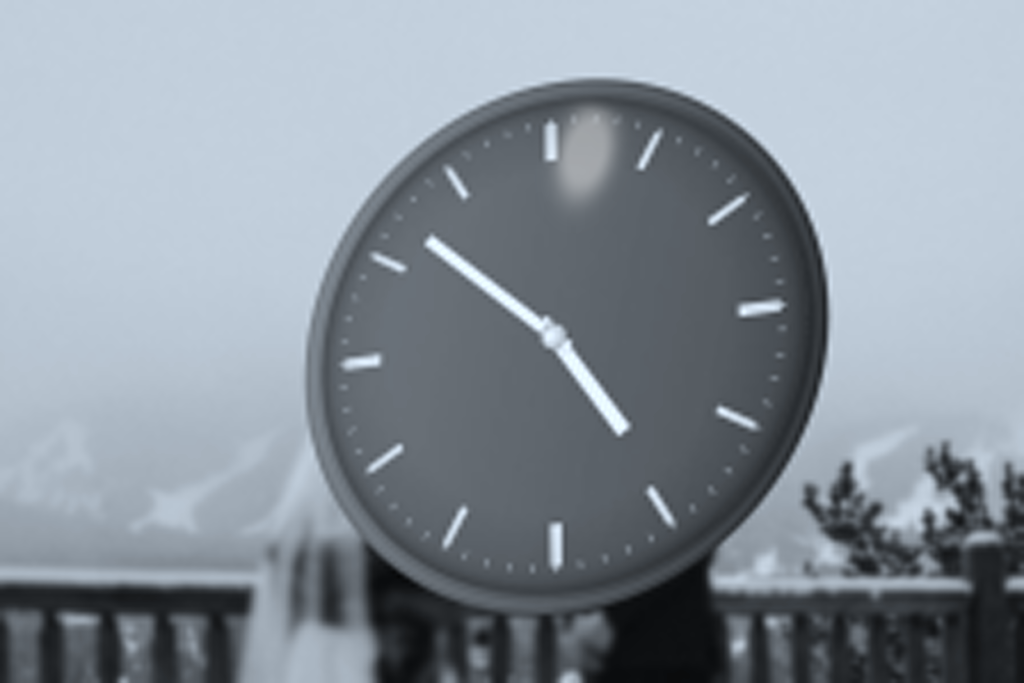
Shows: 4:52
